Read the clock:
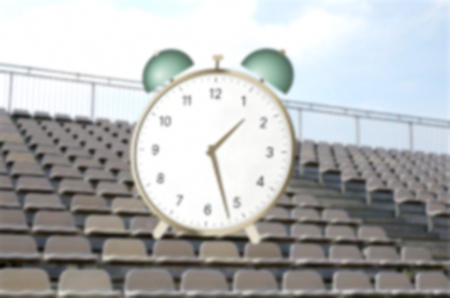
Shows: 1:27
